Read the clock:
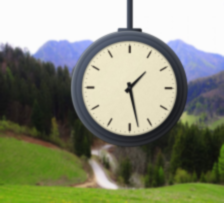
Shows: 1:28
